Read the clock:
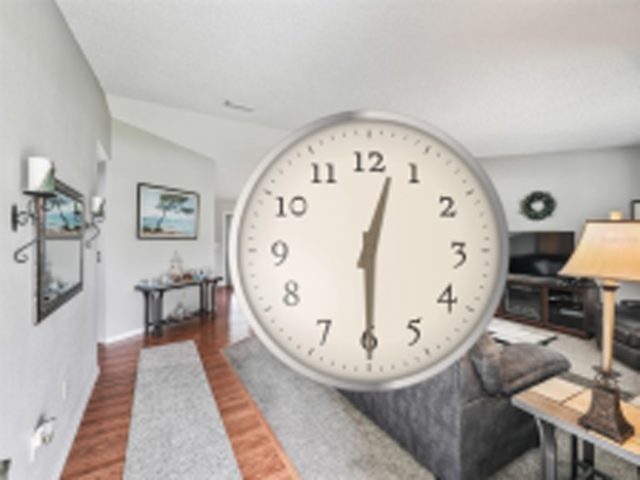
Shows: 12:30
